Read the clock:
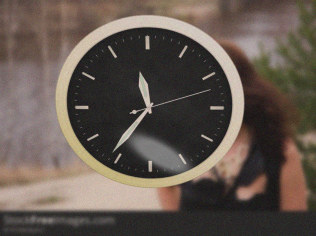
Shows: 11:36:12
